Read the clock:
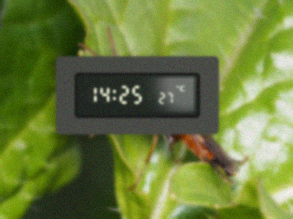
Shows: 14:25
